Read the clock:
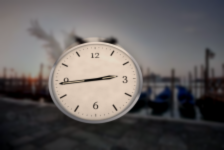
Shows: 2:44
